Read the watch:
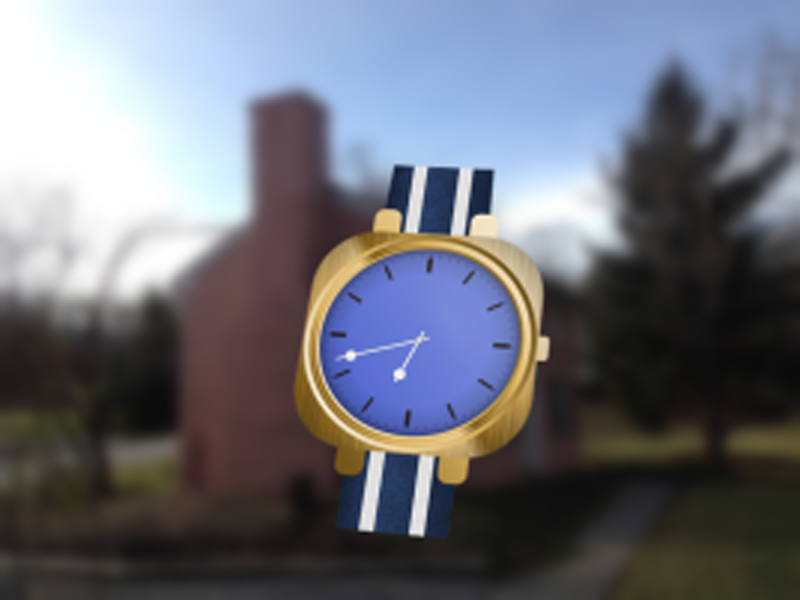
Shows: 6:42
